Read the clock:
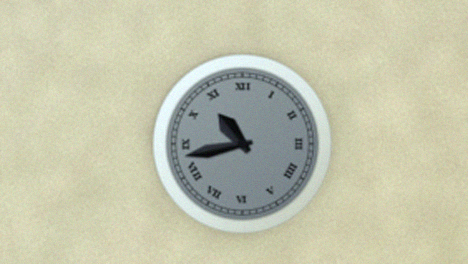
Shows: 10:43
